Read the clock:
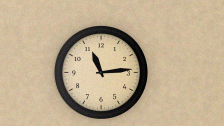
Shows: 11:14
